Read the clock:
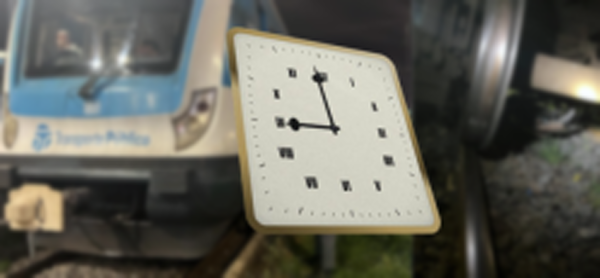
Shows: 8:59
